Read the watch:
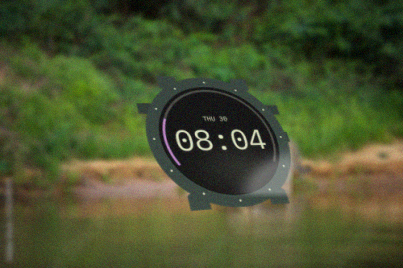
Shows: 8:04
